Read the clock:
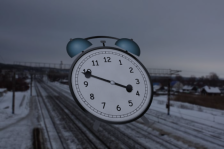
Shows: 3:49
